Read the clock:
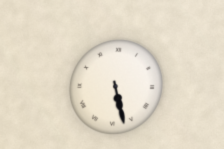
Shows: 5:27
